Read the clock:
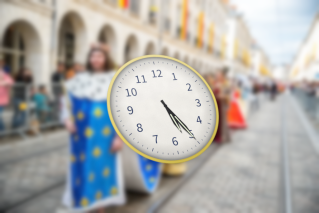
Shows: 5:25
